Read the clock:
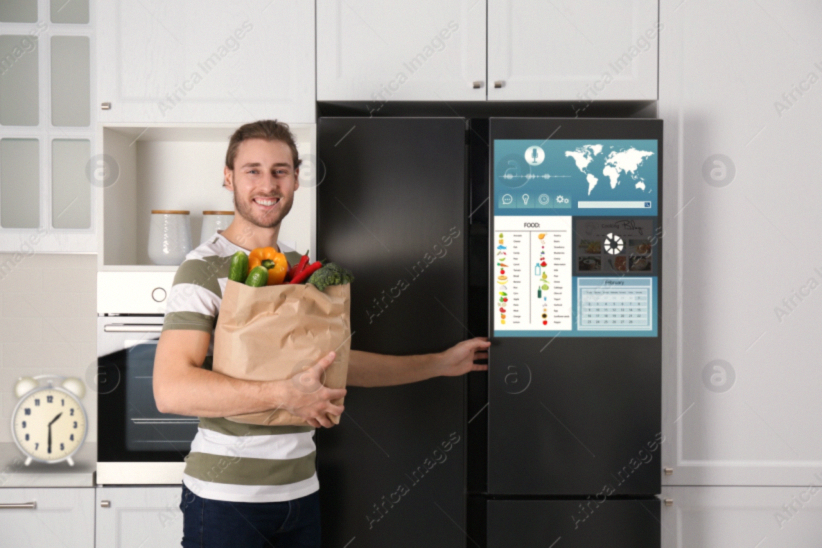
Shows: 1:30
